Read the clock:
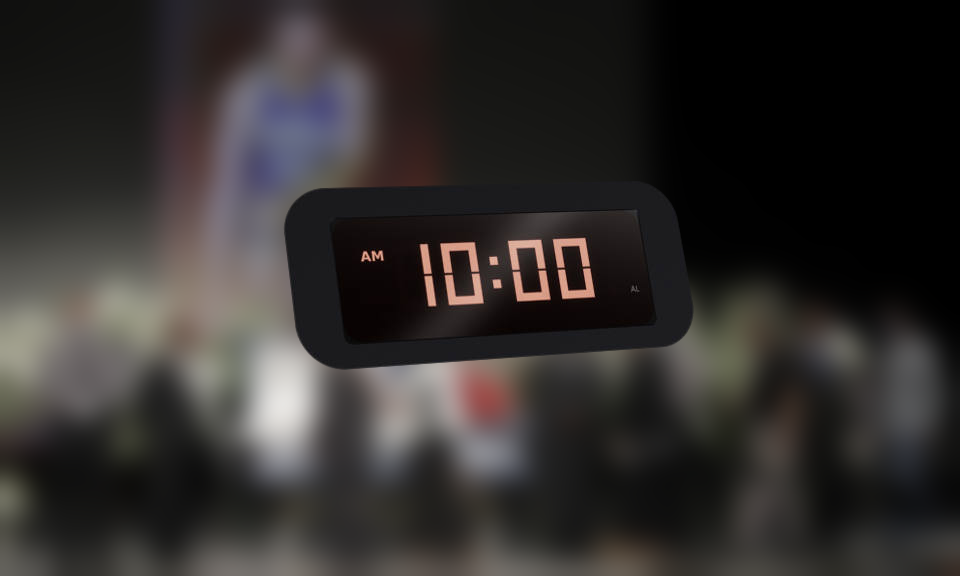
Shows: 10:00
